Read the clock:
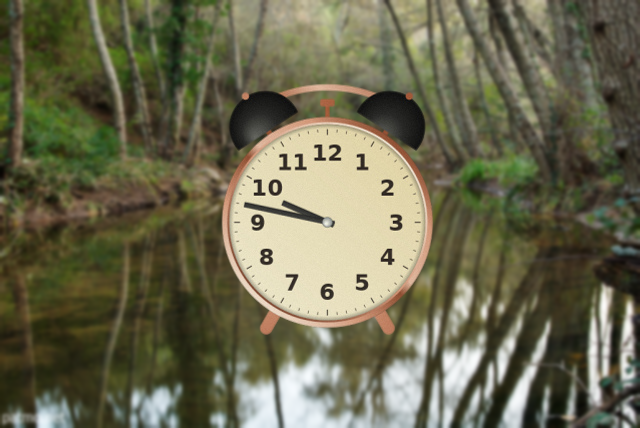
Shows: 9:47
